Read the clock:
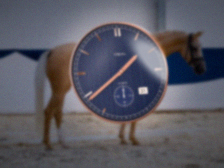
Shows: 1:39
